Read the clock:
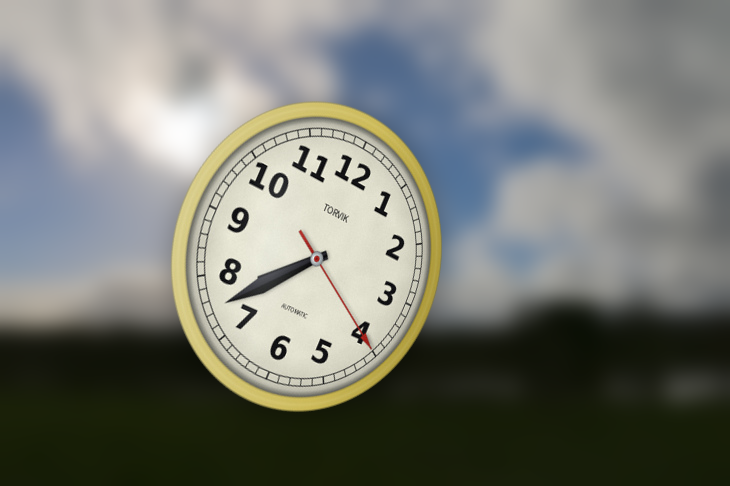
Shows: 7:37:20
